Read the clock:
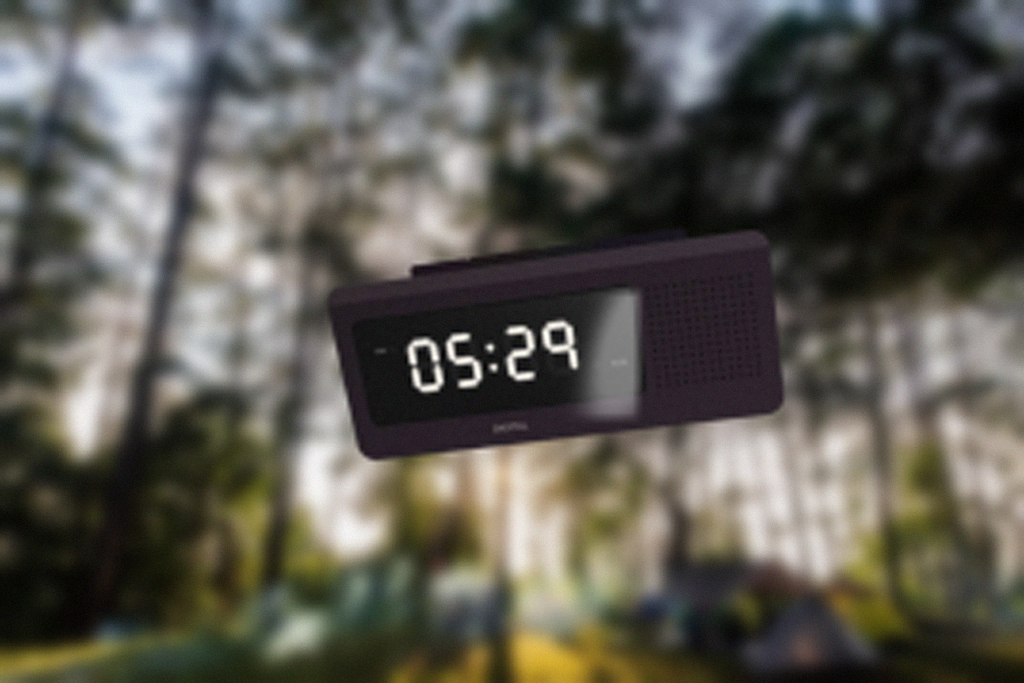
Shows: 5:29
